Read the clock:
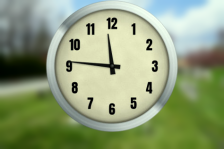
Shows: 11:46
